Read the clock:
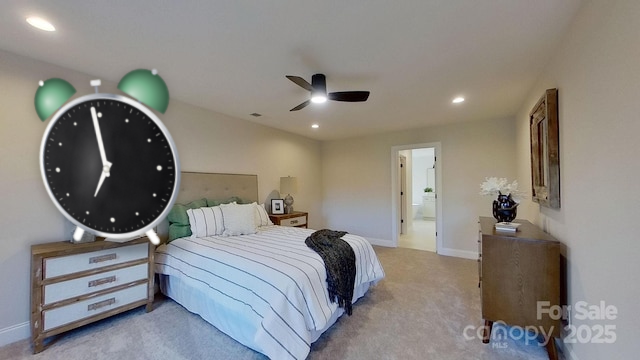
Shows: 6:59
